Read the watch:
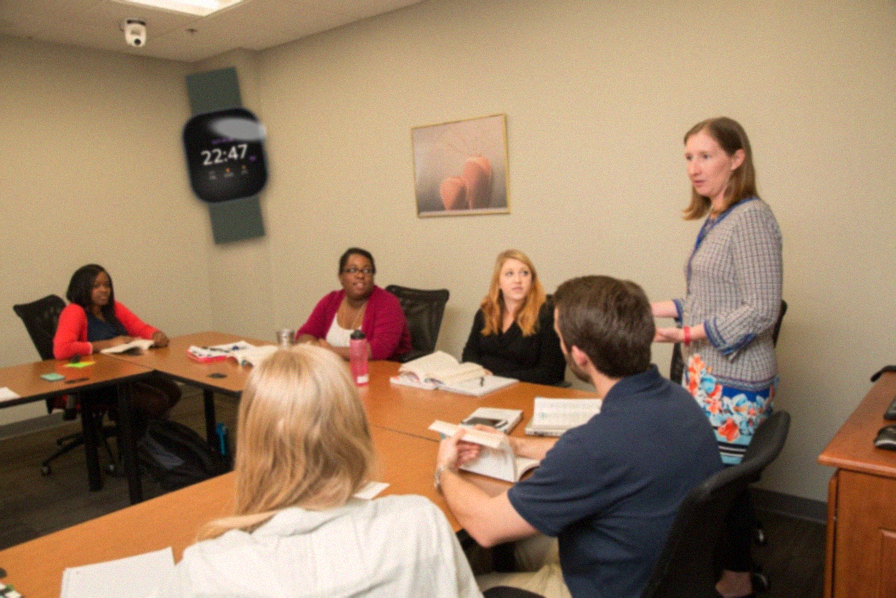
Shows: 22:47
